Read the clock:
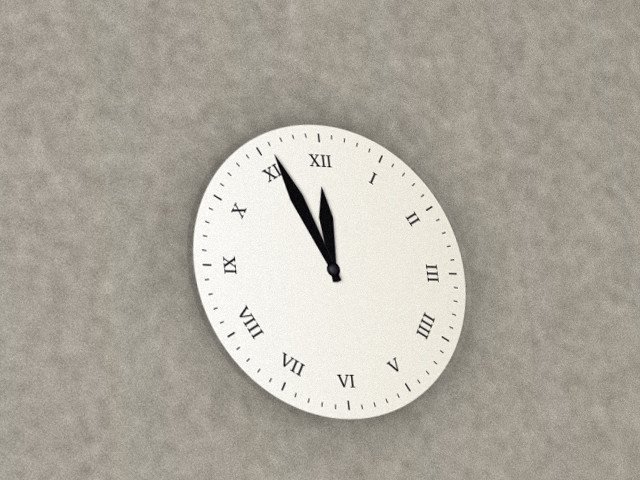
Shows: 11:56
